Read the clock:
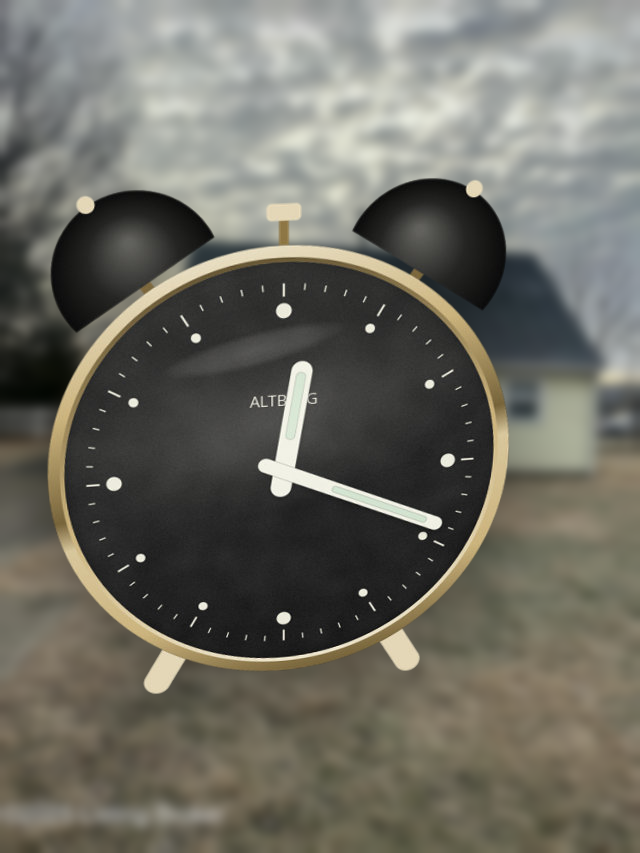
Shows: 12:19
